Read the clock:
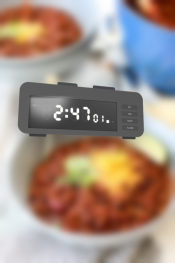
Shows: 2:47:01
